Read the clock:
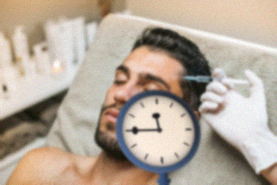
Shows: 11:45
